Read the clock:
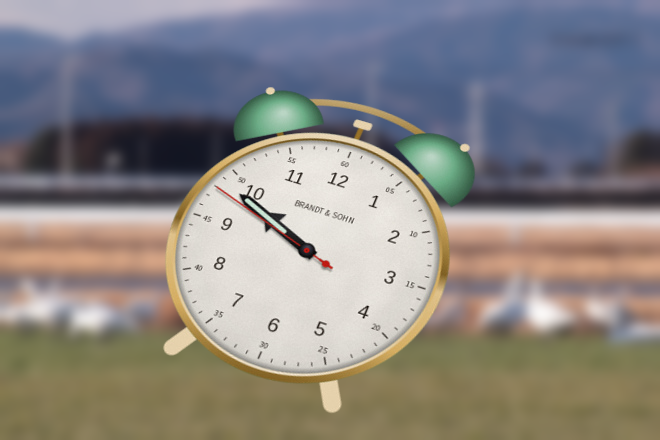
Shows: 9:48:48
